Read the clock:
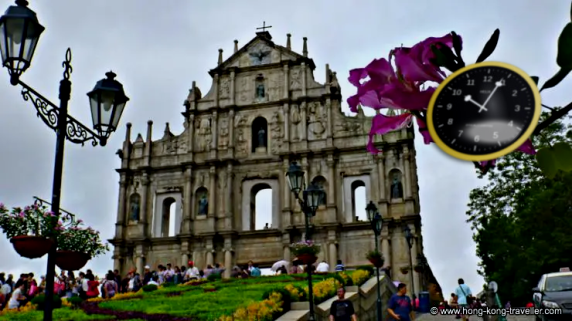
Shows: 10:04
